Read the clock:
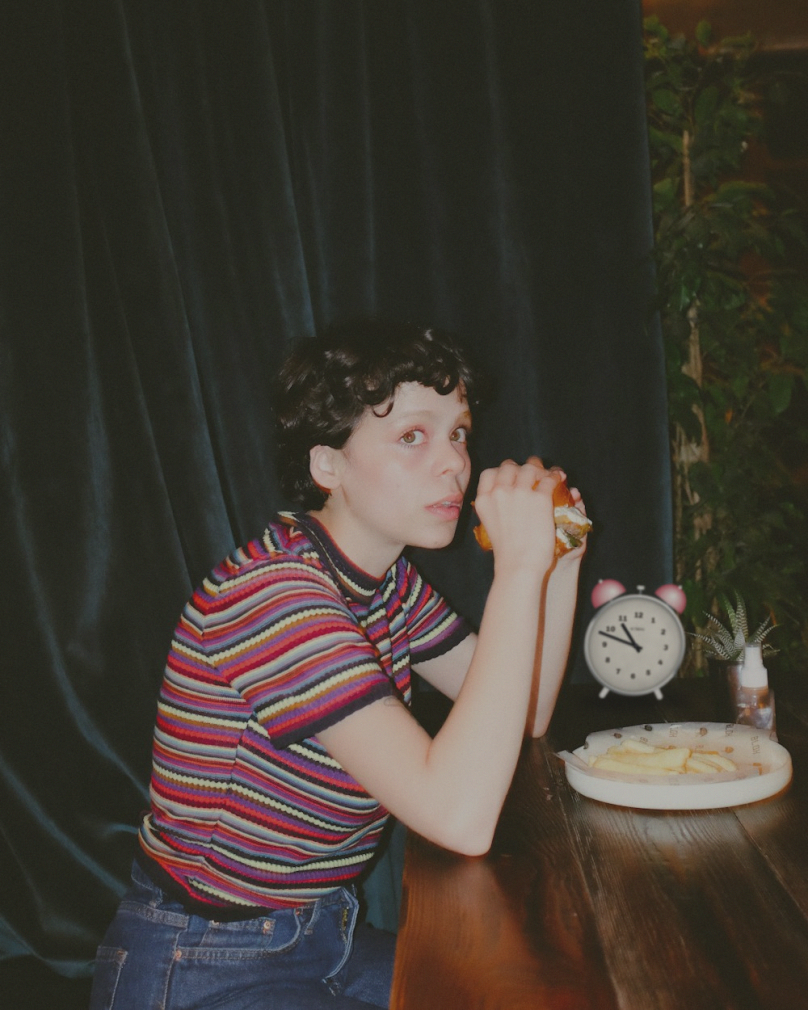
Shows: 10:48
